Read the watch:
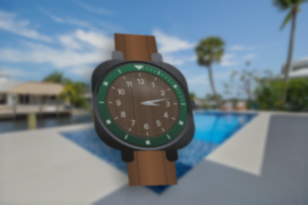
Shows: 3:13
